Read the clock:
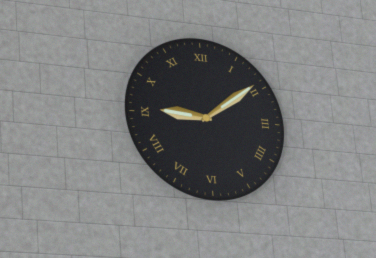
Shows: 9:09
